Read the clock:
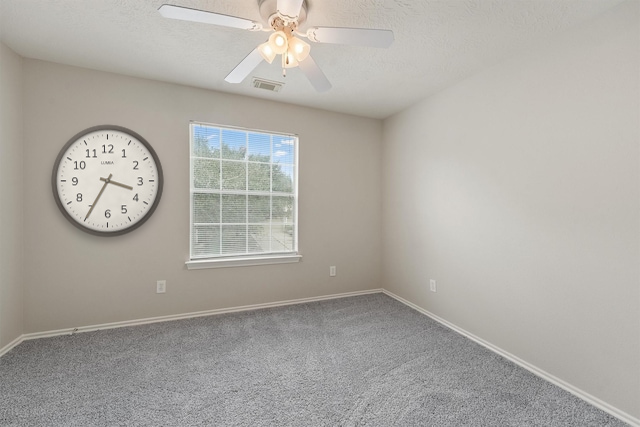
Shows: 3:35
